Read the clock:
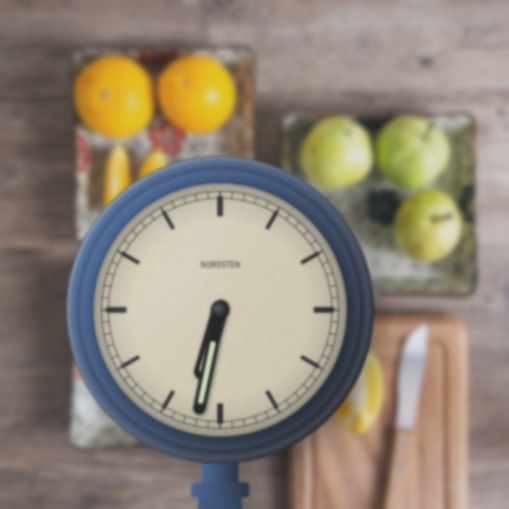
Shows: 6:32
